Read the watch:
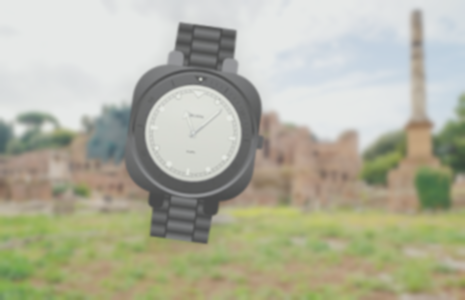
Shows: 11:07
